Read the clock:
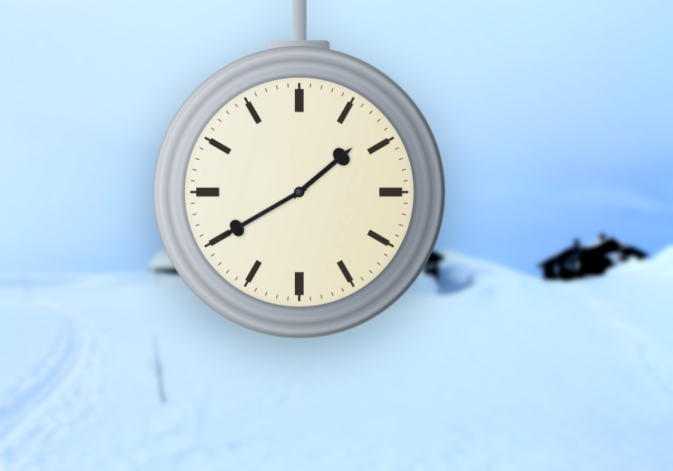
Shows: 1:40
